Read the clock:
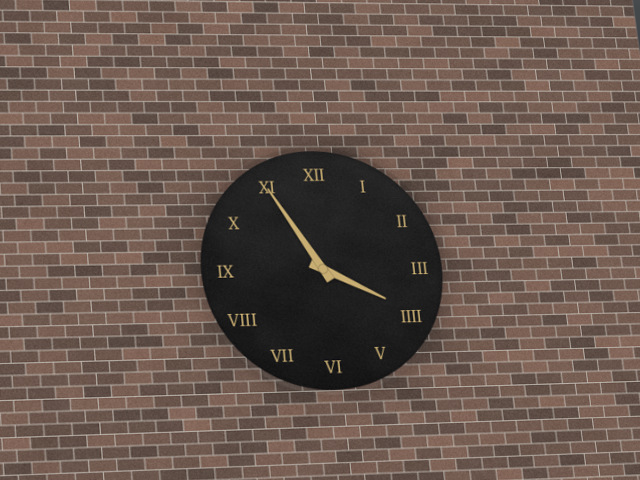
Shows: 3:55
